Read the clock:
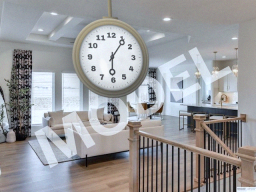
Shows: 6:06
